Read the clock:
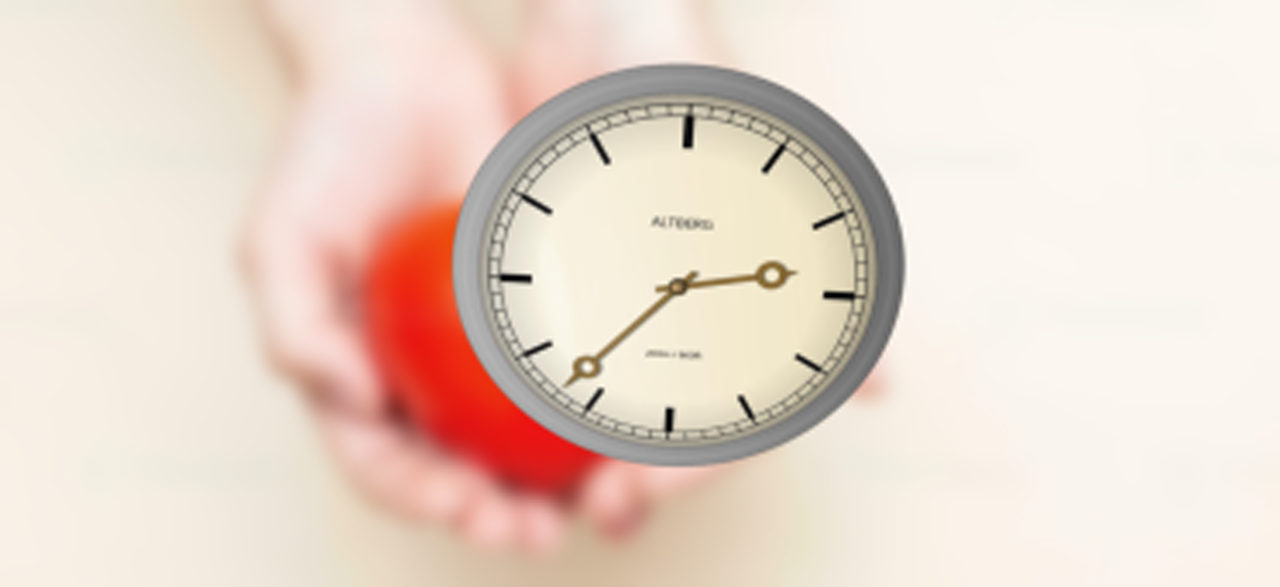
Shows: 2:37
